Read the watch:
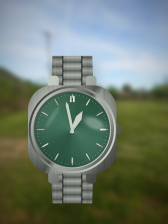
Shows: 12:58
